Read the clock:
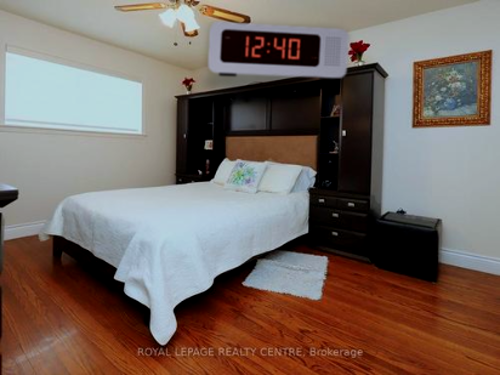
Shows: 12:40
